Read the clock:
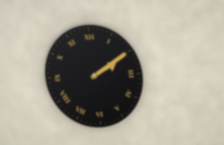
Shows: 2:10
